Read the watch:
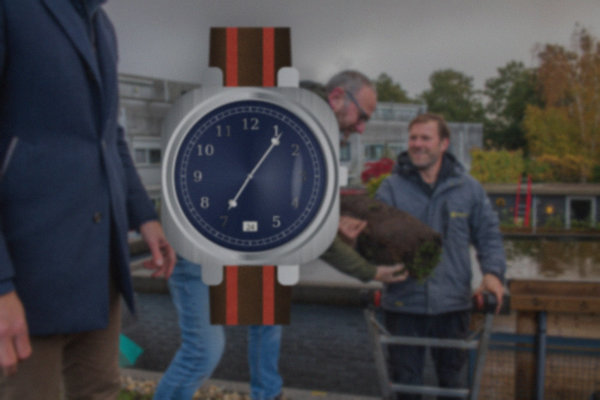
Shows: 7:06
